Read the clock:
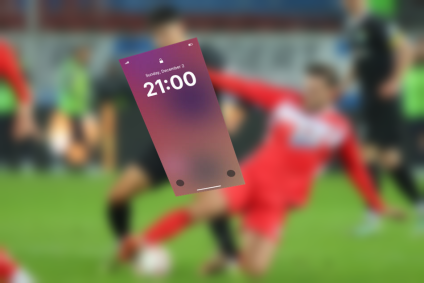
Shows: 21:00
